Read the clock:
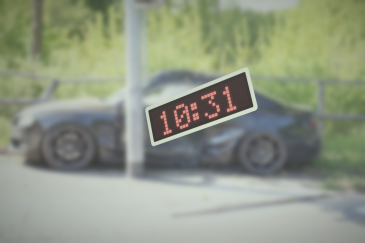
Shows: 10:31
